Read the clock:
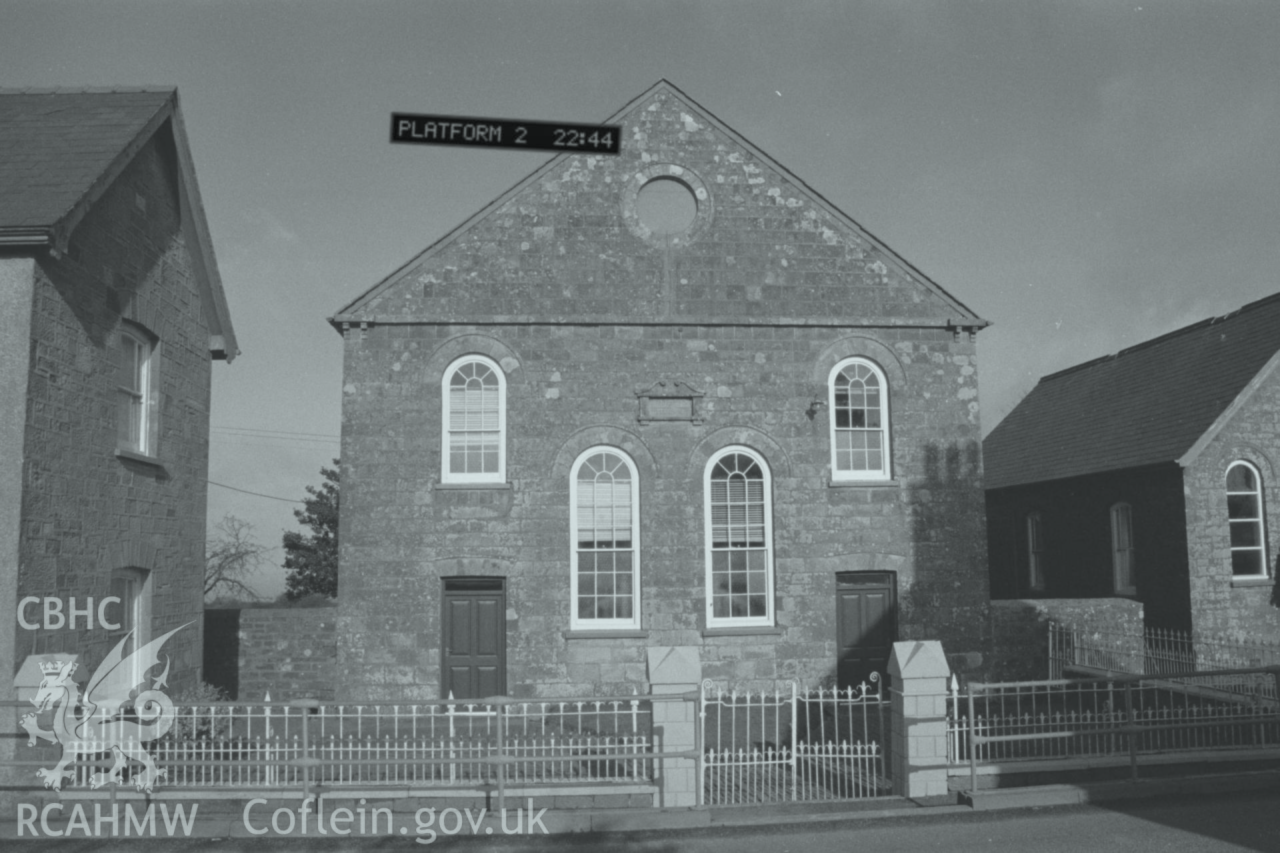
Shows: 22:44
